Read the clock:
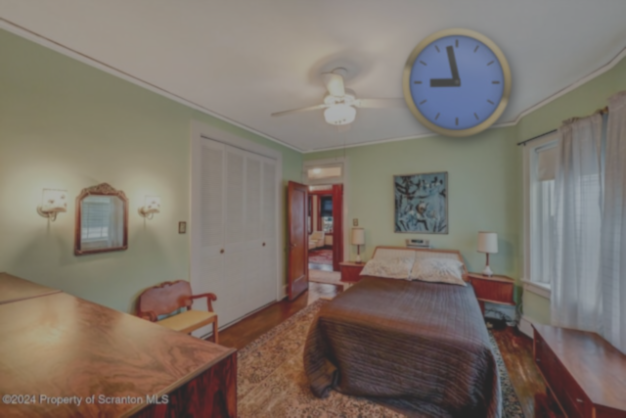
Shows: 8:58
